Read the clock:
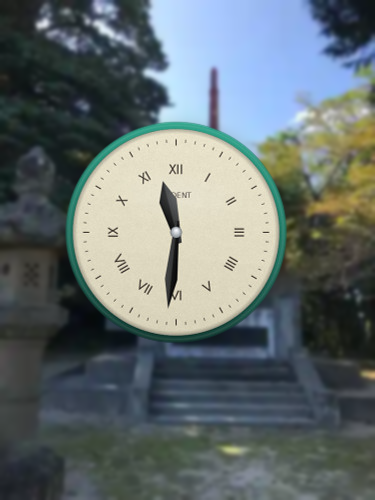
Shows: 11:31
